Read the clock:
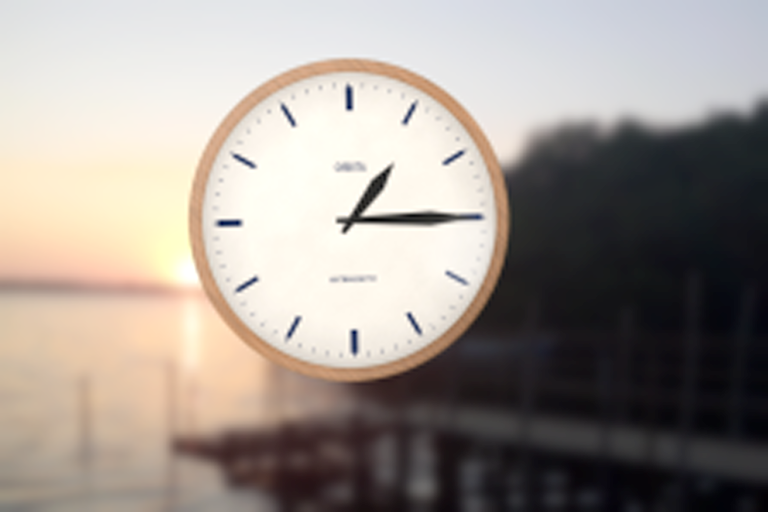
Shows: 1:15
